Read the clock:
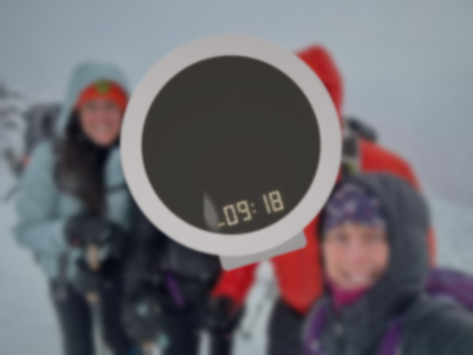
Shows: 9:18
